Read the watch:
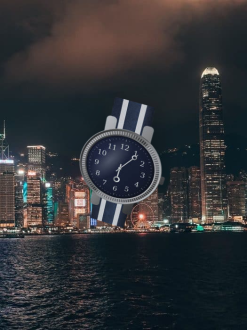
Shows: 6:06
